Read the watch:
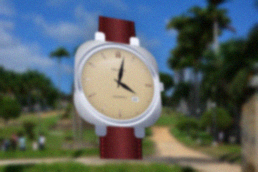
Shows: 4:02
